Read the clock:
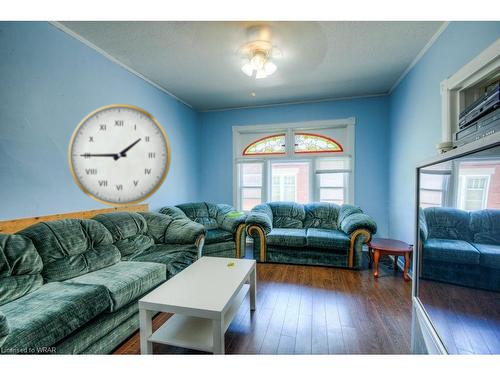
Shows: 1:45
